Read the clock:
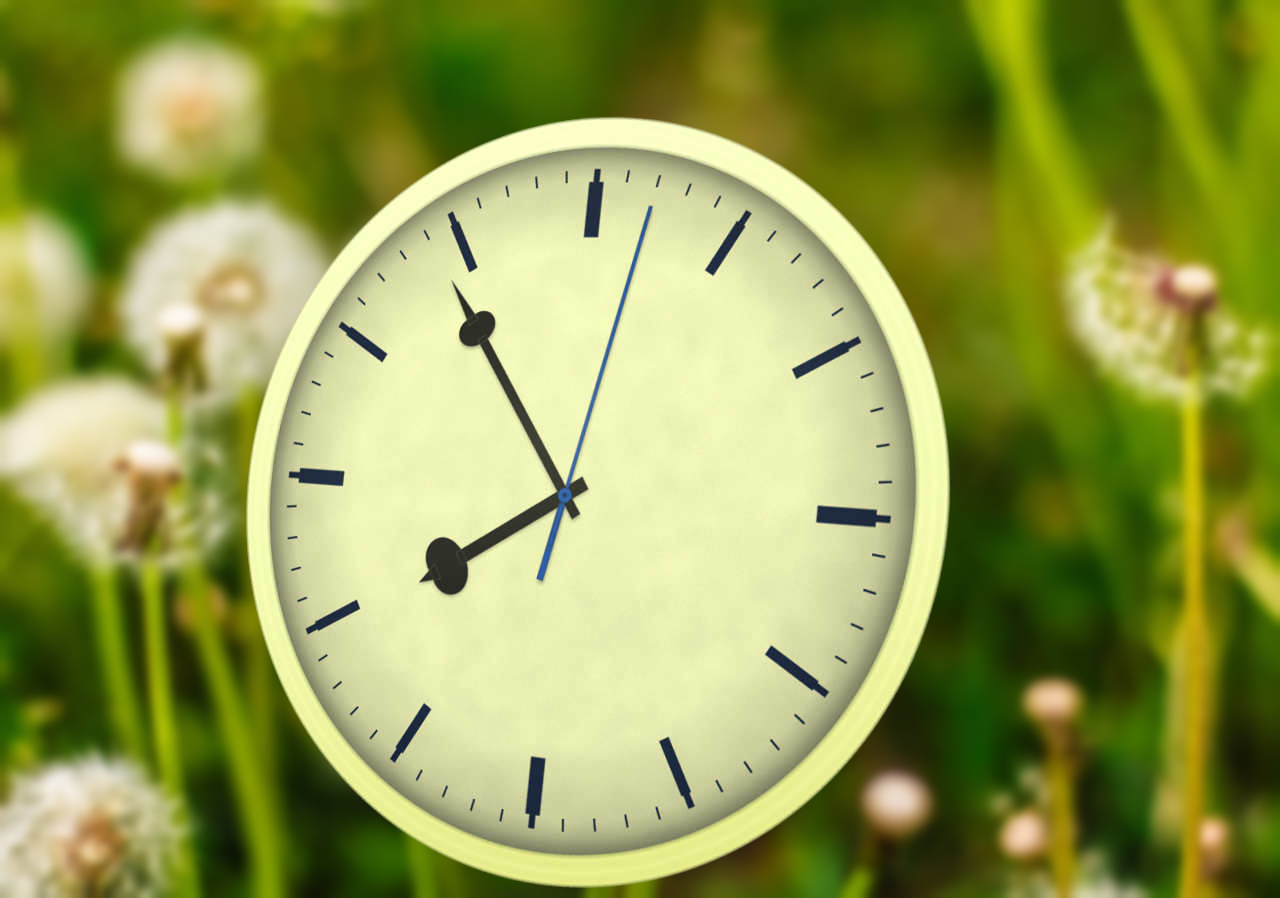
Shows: 7:54:02
